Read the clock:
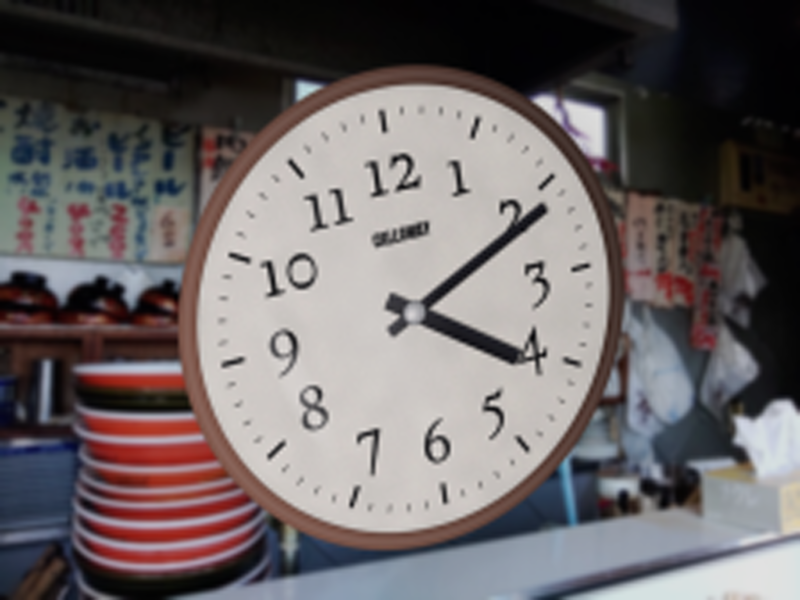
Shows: 4:11
